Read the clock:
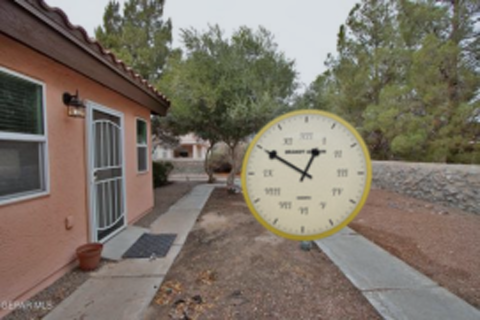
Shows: 12:50
